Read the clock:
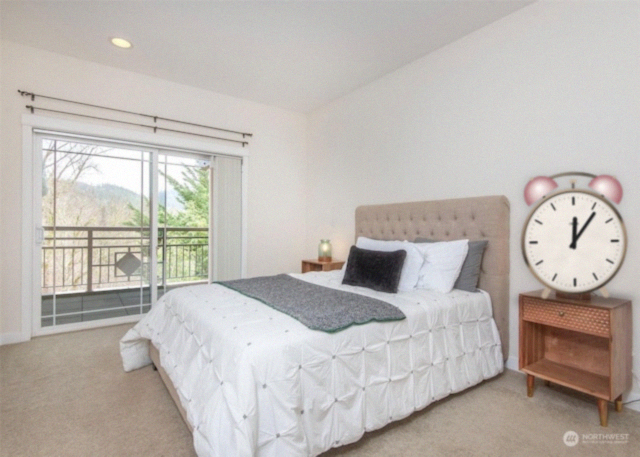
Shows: 12:06
